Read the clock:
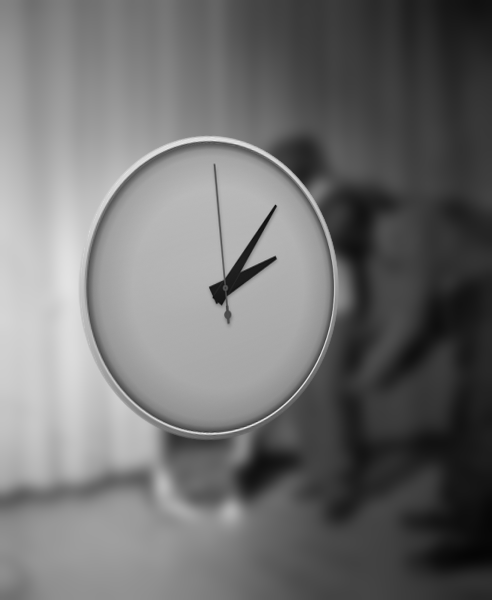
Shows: 2:05:59
